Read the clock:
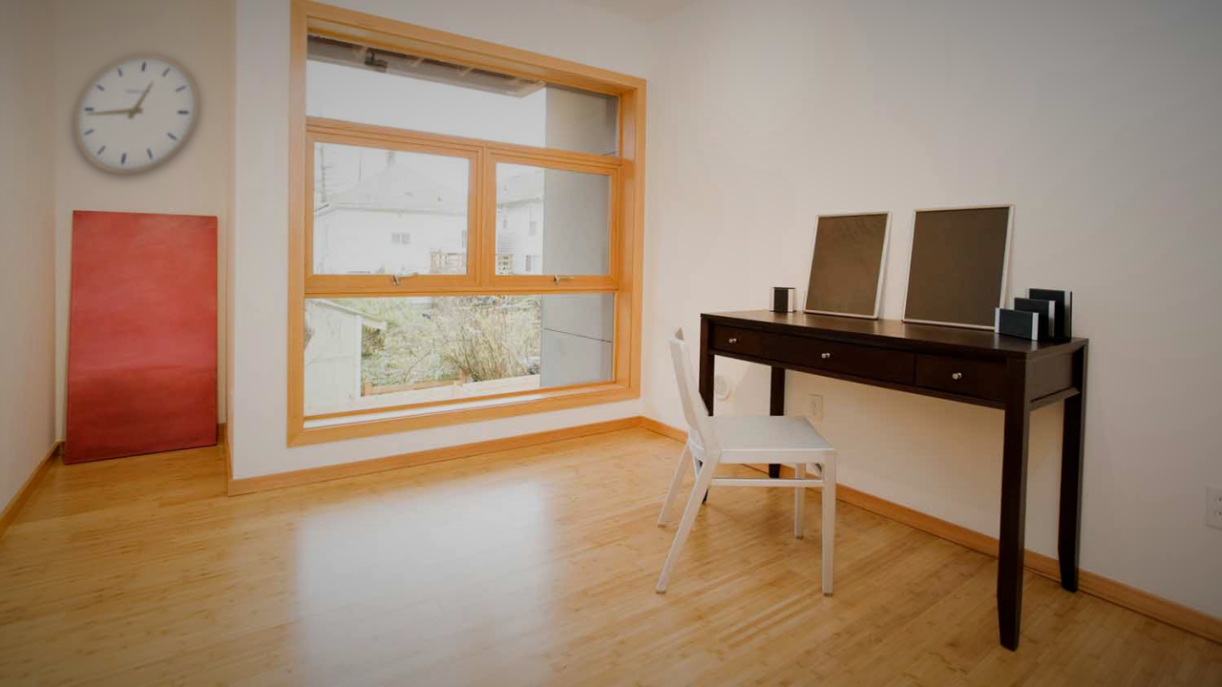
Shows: 12:44
